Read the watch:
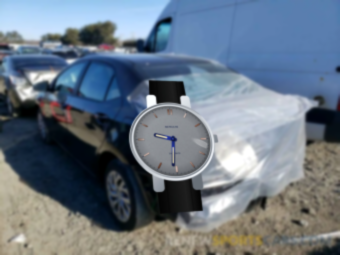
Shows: 9:31
